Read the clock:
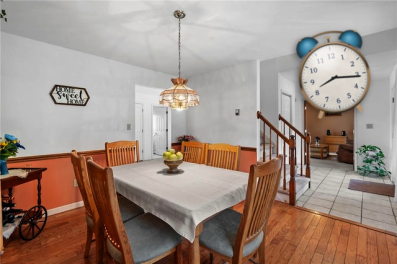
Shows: 8:16
